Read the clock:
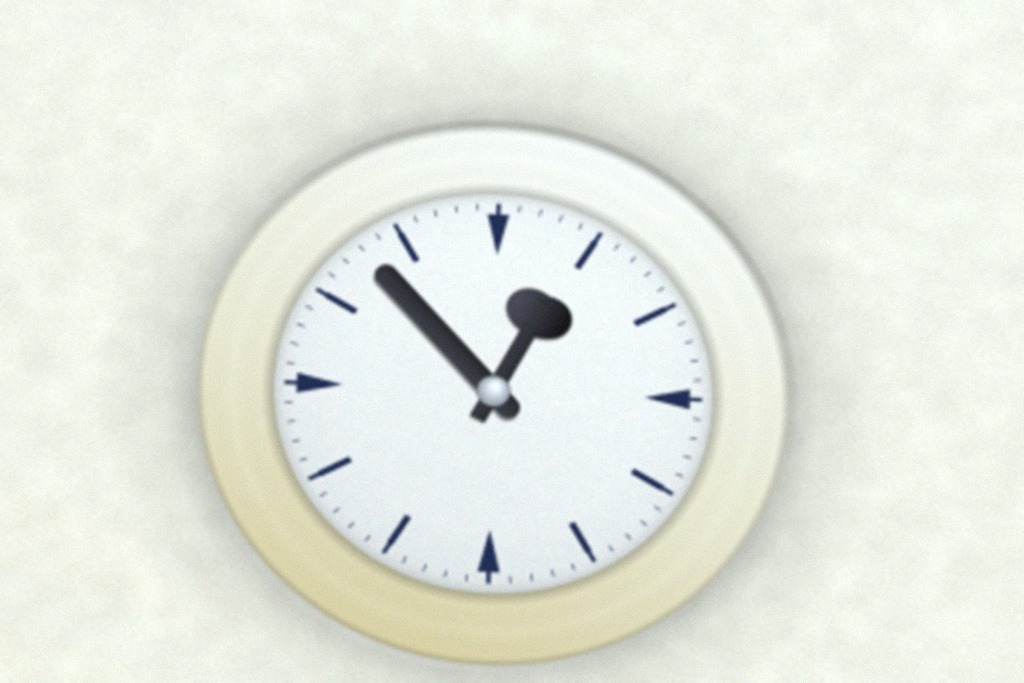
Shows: 12:53
